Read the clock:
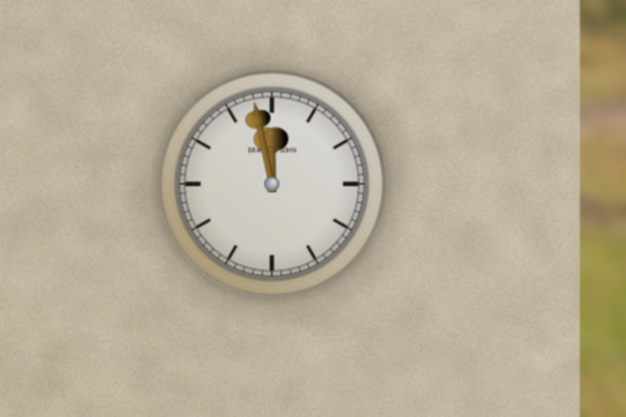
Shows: 11:58
